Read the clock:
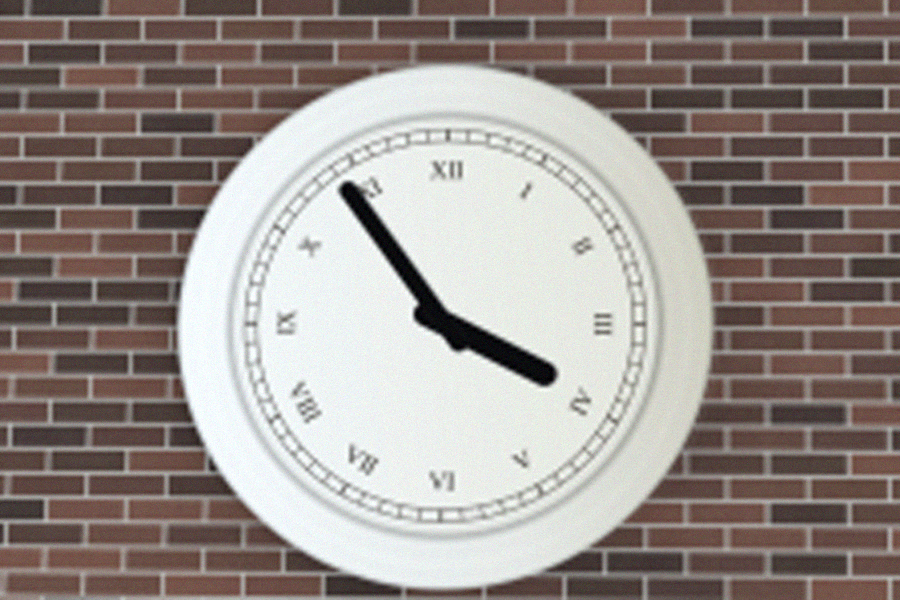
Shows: 3:54
